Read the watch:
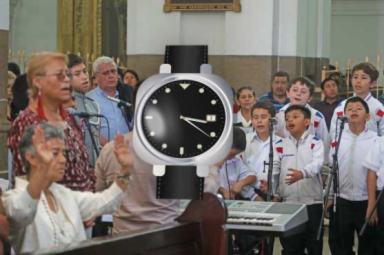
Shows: 3:21
